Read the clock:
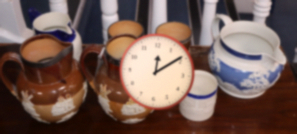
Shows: 12:09
